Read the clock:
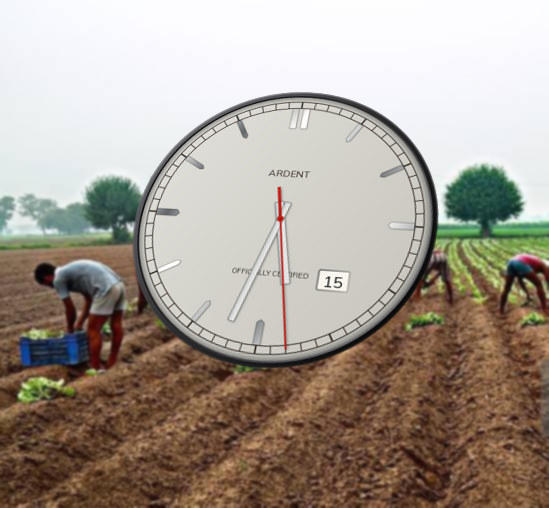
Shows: 5:32:28
